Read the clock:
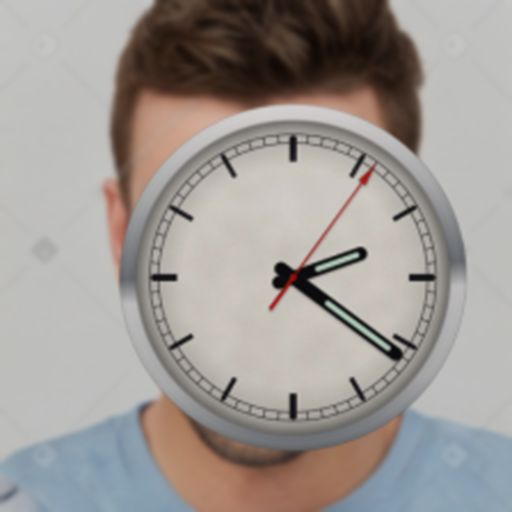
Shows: 2:21:06
